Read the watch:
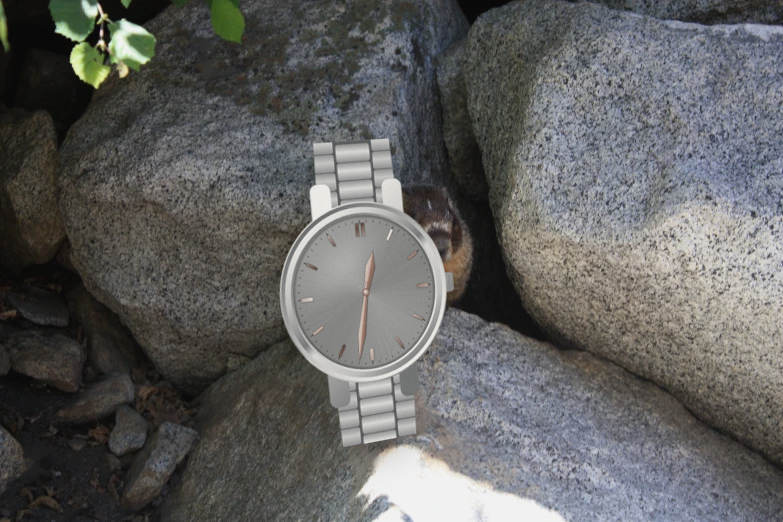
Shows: 12:32
